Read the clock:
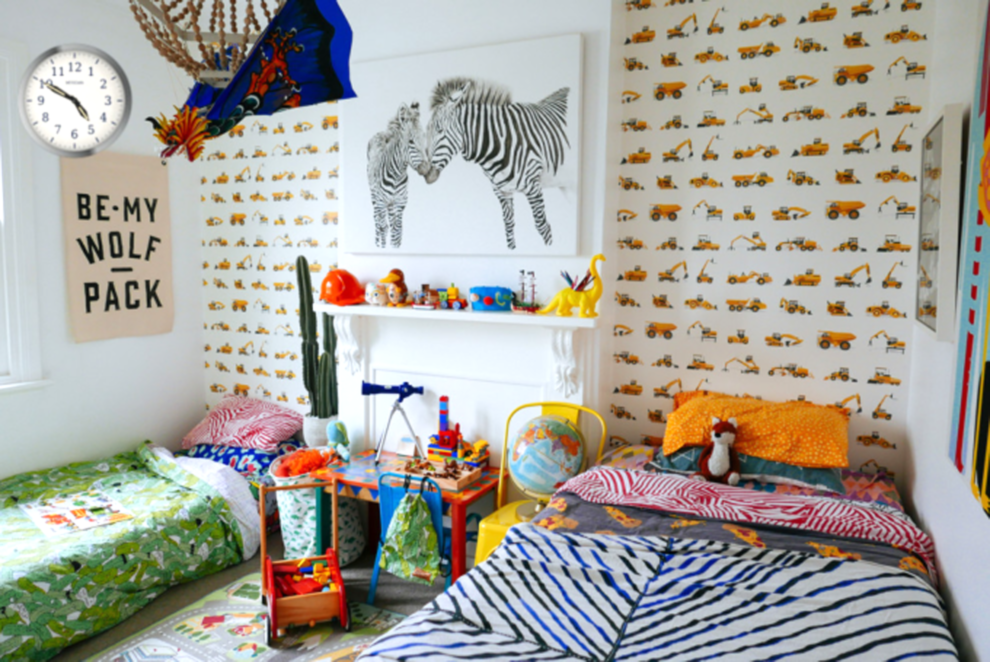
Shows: 4:50
